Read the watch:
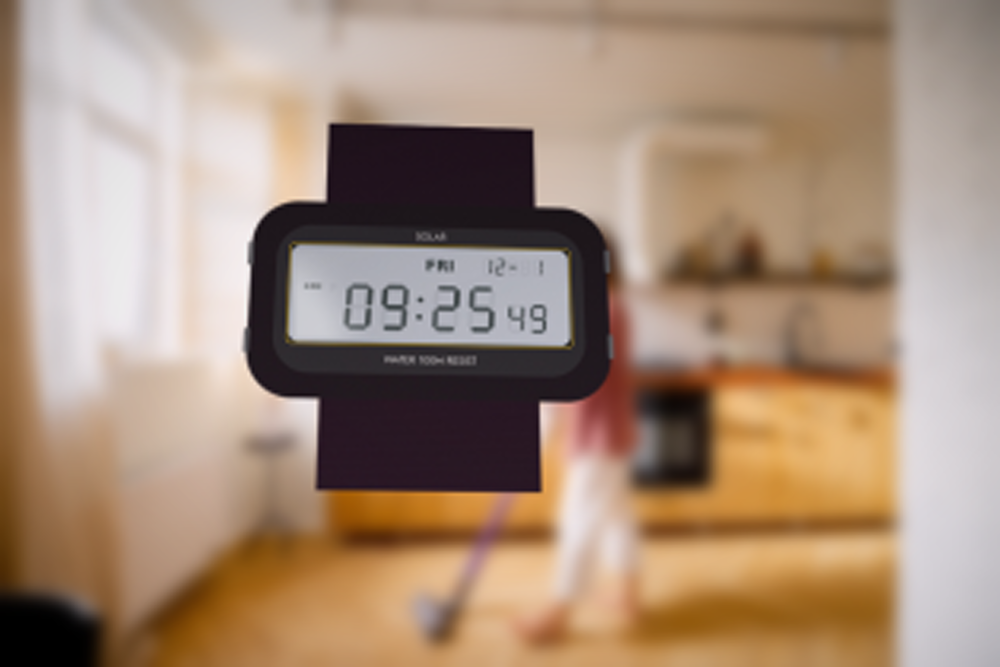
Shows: 9:25:49
